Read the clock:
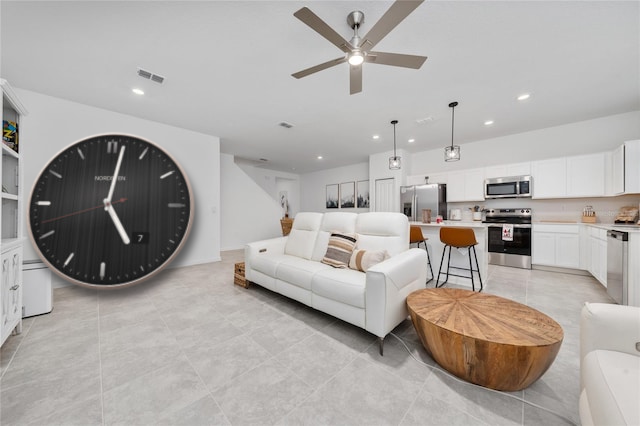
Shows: 5:01:42
